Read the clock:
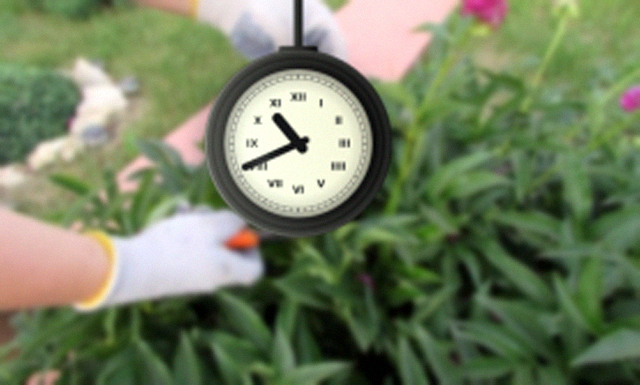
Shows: 10:41
